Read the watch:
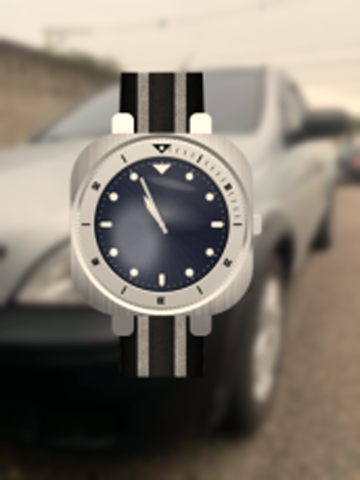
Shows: 10:56
